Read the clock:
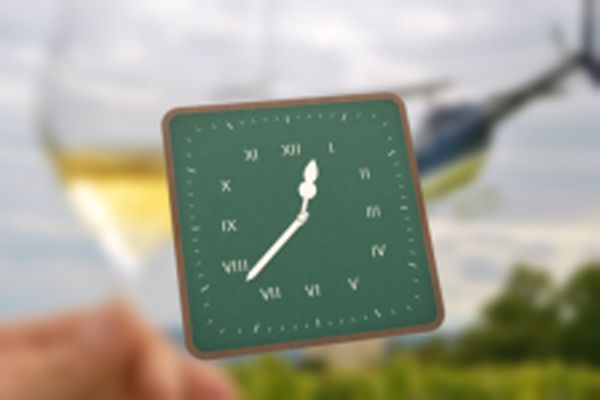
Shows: 12:38
